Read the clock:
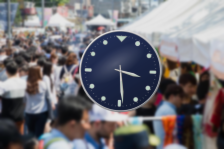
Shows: 3:29
